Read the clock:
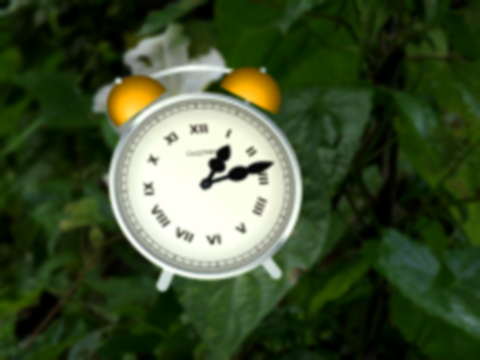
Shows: 1:13
